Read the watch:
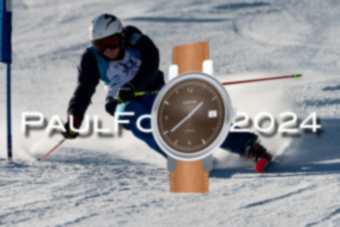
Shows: 1:39
